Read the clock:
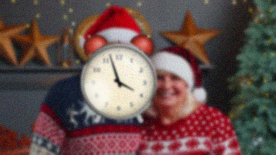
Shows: 3:57
